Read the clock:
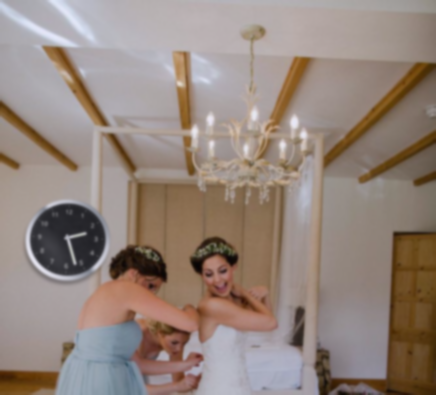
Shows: 2:27
